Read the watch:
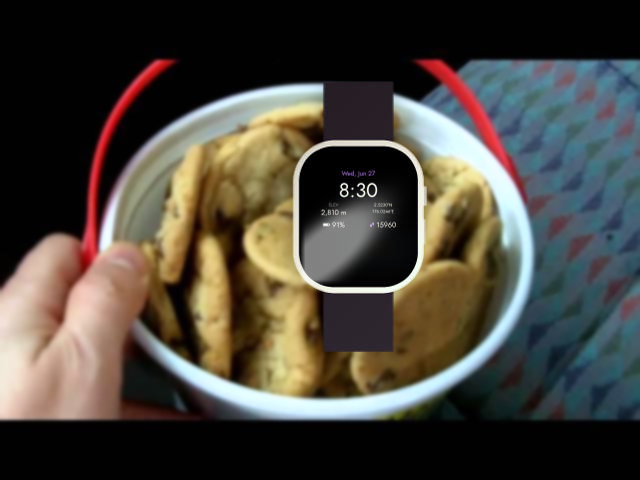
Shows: 8:30
